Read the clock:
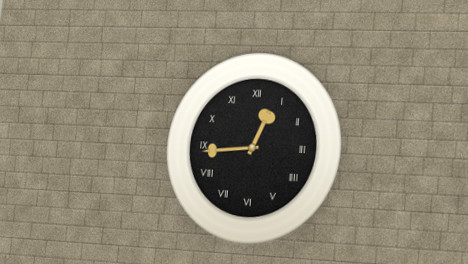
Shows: 12:44
